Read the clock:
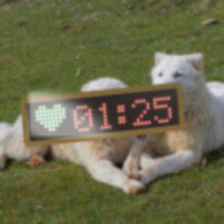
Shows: 1:25
